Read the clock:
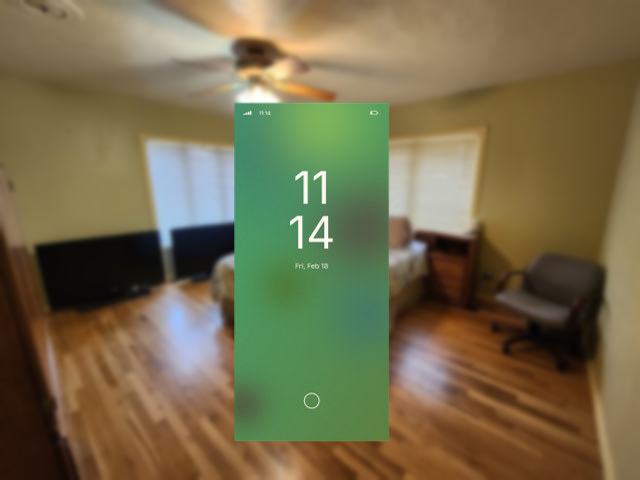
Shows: 11:14
